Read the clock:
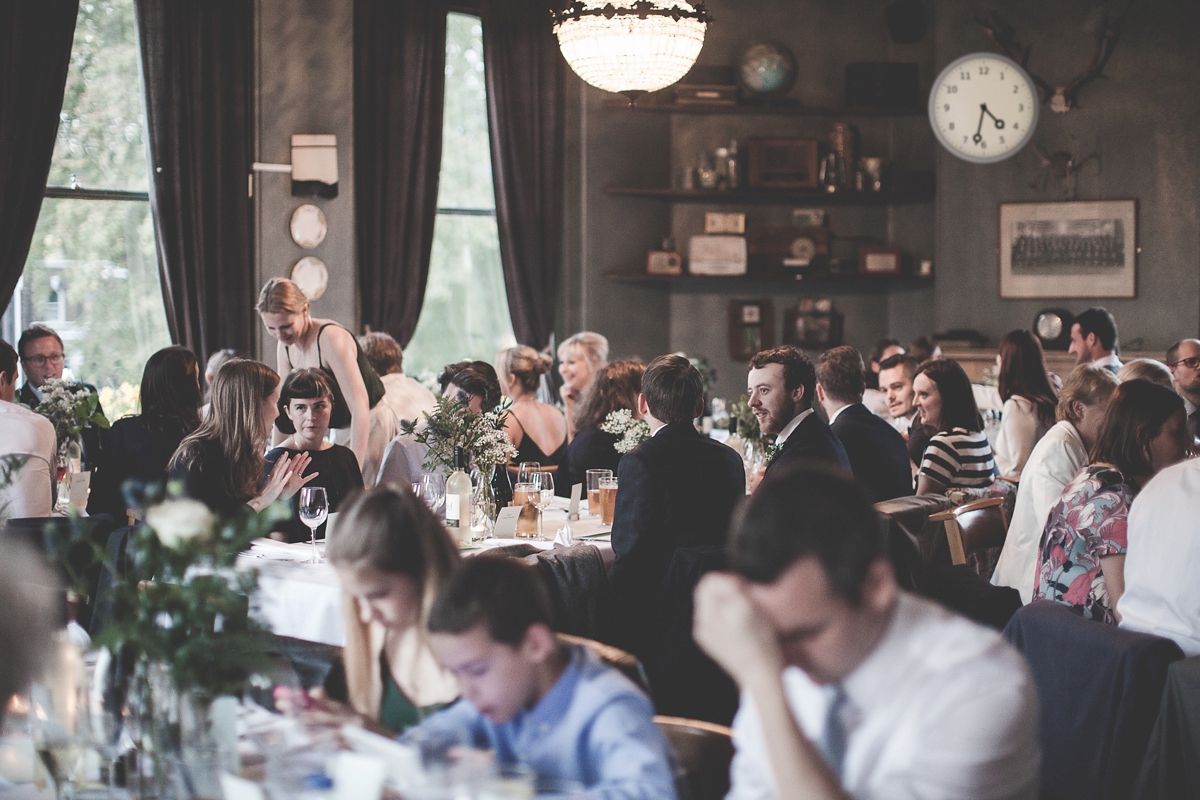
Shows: 4:32
